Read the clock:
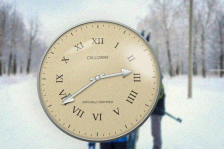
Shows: 2:39
